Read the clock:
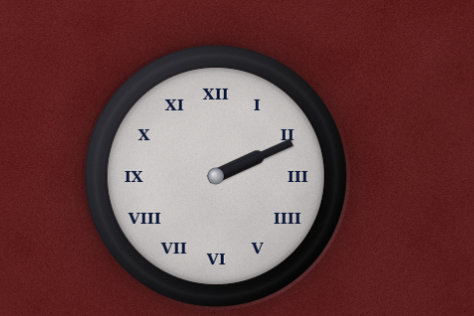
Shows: 2:11
